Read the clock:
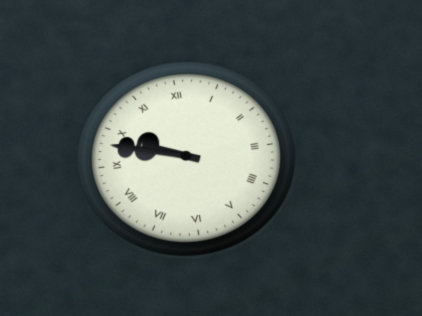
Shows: 9:48
